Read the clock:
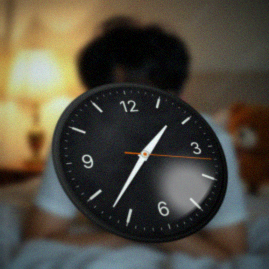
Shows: 1:37:17
